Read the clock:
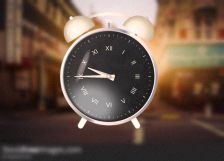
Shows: 9:45
